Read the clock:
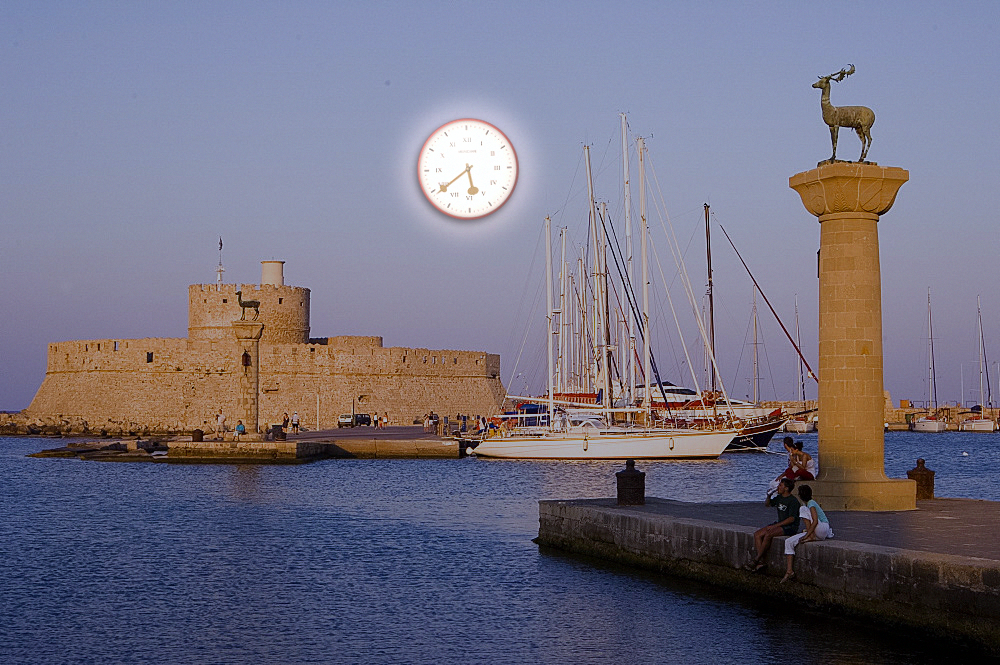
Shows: 5:39
